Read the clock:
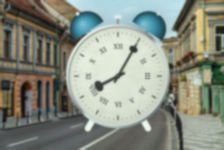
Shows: 8:05
